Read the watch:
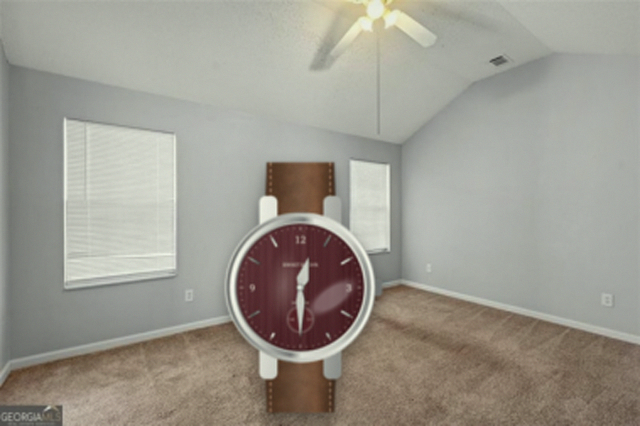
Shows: 12:30
